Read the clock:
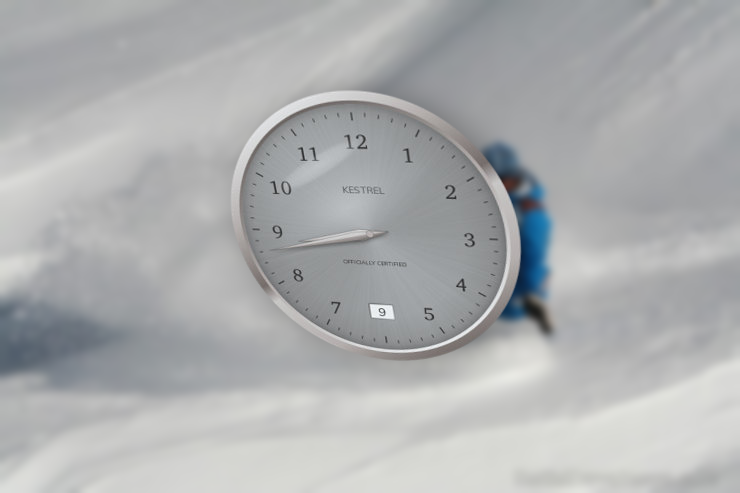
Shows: 8:43
